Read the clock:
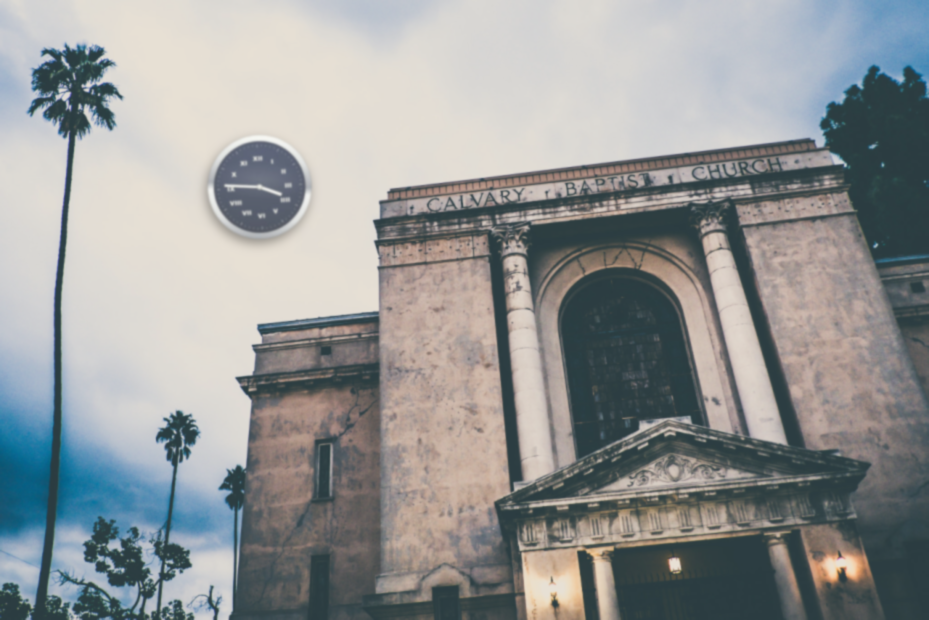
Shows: 3:46
